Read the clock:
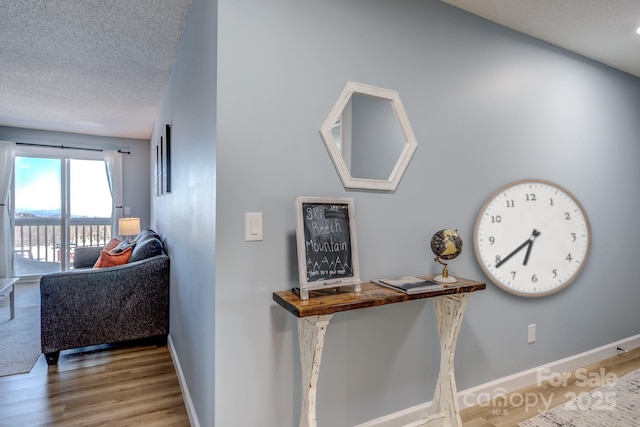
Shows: 6:39
